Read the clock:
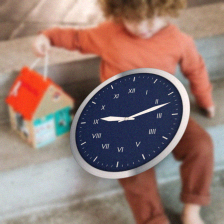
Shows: 9:12
